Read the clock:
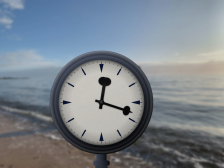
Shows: 12:18
